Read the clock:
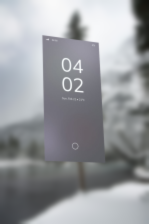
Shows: 4:02
